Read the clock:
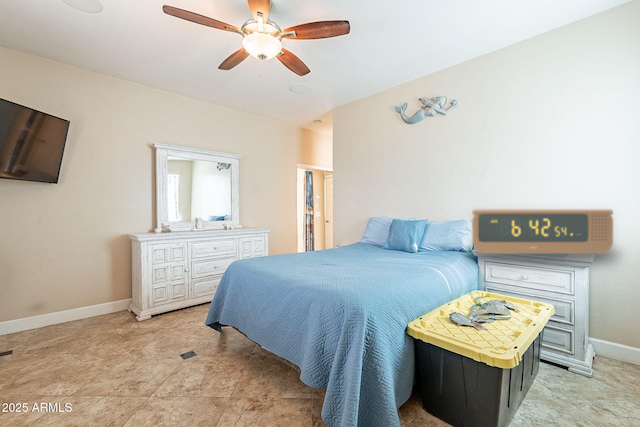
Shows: 6:42:54
